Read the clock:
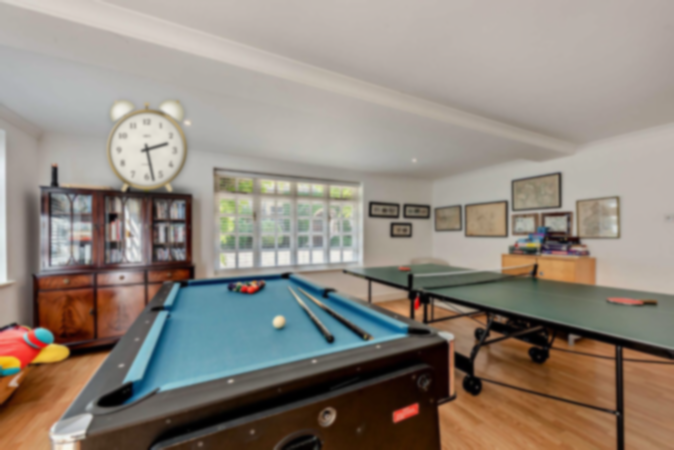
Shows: 2:28
